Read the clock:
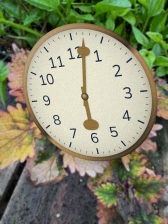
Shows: 6:02
